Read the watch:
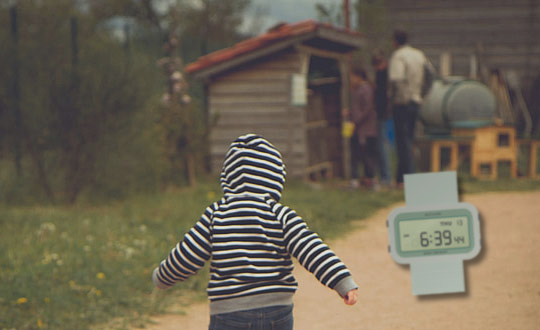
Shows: 6:39
